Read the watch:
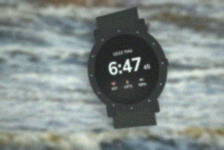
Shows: 6:47
